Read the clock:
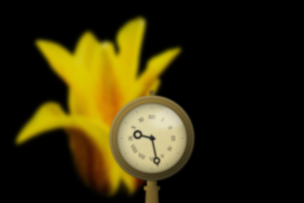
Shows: 9:28
